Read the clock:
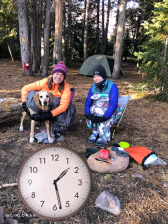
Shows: 1:28
